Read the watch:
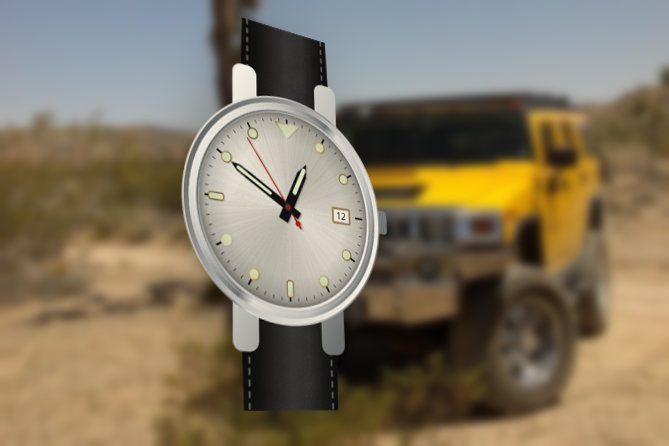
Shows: 12:49:54
